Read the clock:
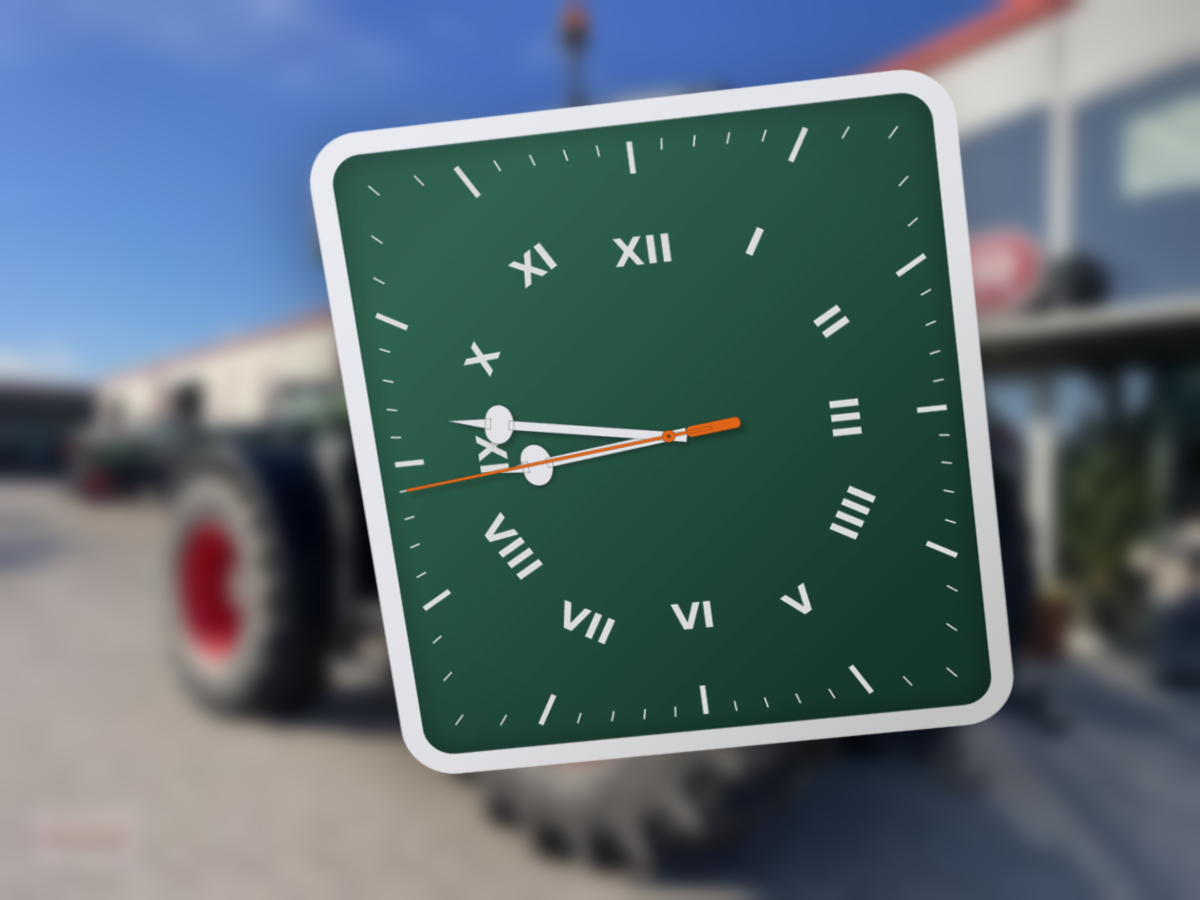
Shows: 8:46:44
